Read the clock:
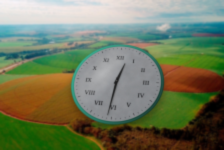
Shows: 12:31
